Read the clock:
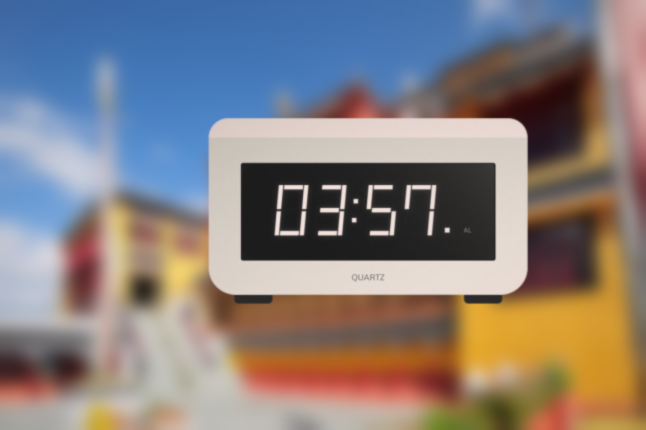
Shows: 3:57
